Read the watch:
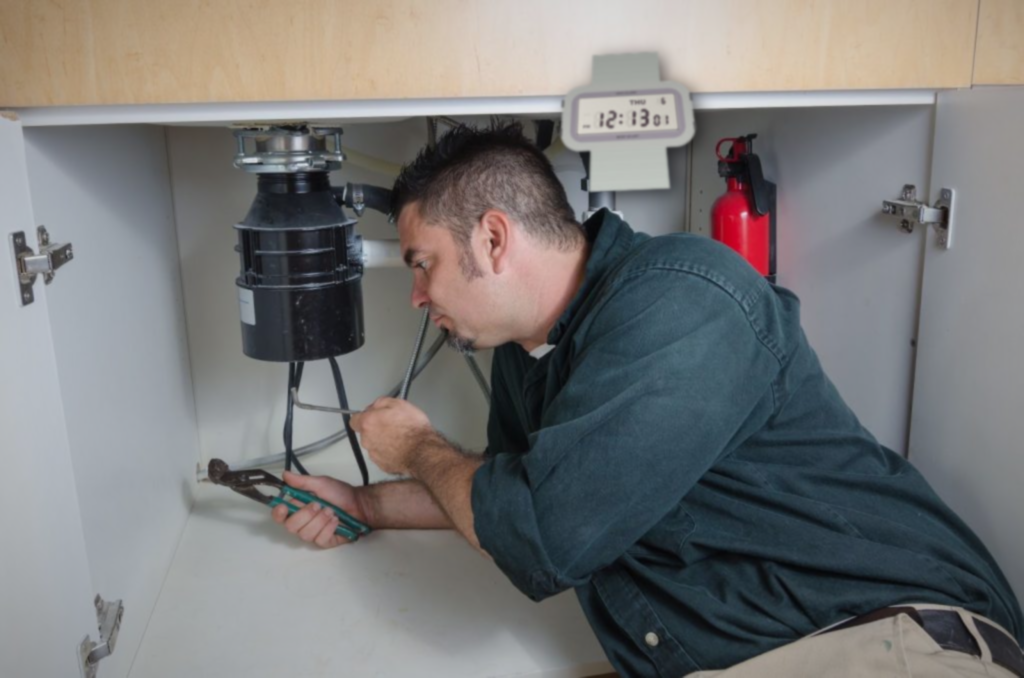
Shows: 12:13:01
